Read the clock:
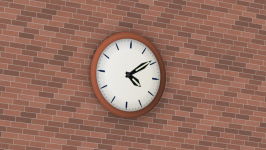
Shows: 4:09
